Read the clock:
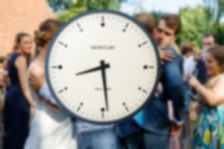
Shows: 8:29
